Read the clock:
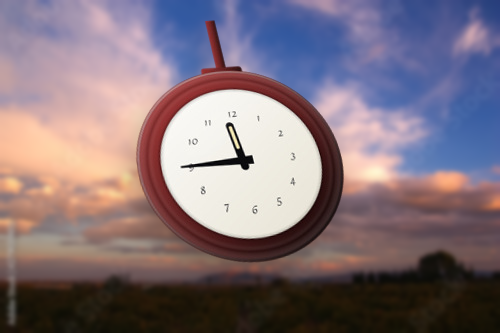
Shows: 11:45
